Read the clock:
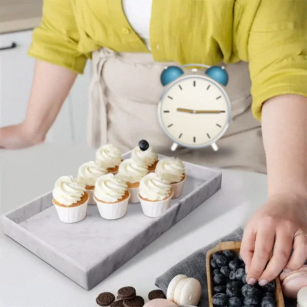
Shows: 9:15
